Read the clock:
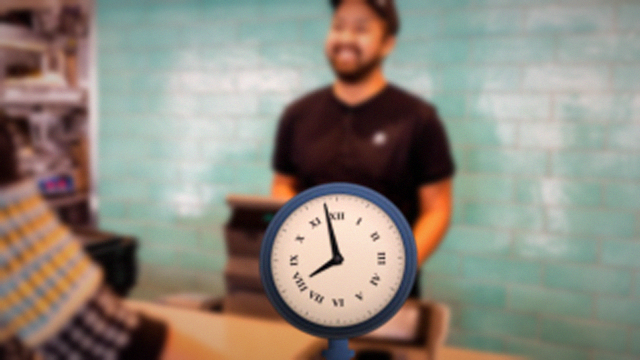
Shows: 7:58
